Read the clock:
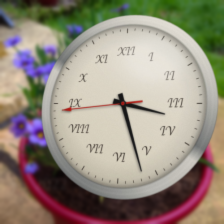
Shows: 3:26:44
